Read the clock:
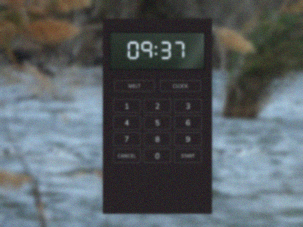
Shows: 9:37
